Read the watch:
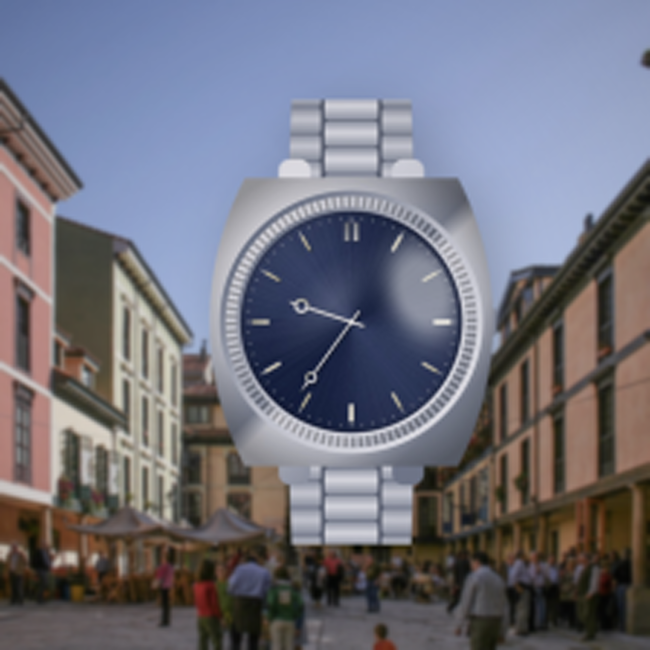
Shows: 9:36
